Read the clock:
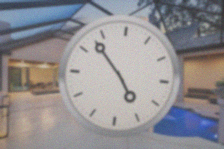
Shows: 4:53
